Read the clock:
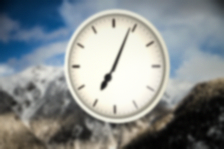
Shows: 7:04
